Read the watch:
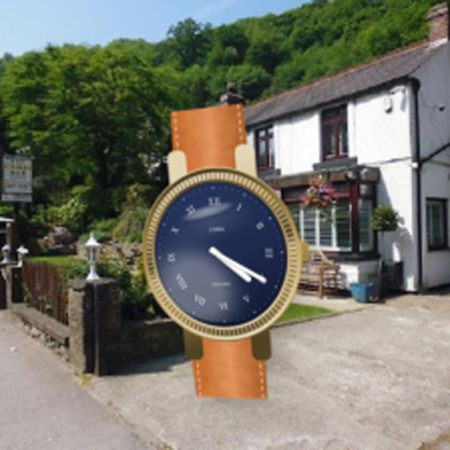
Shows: 4:20
